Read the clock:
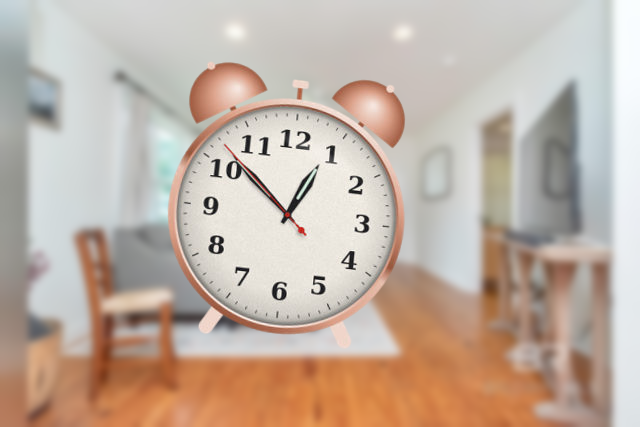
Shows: 12:51:52
